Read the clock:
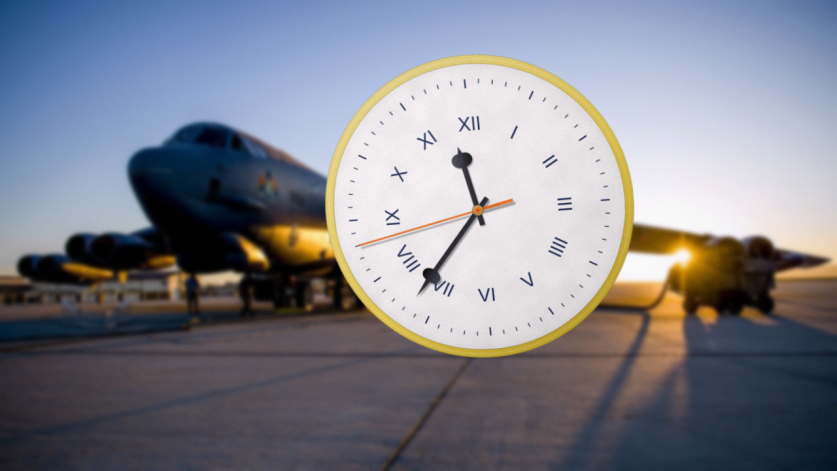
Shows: 11:36:43
